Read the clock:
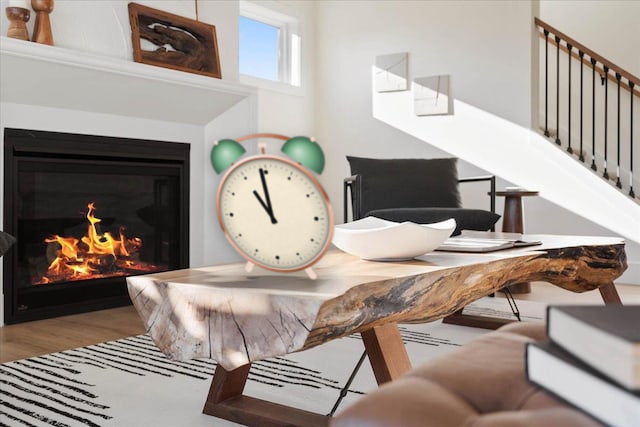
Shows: 10:59
